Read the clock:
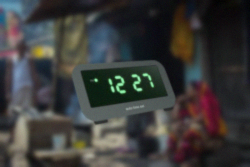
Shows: 12:27
